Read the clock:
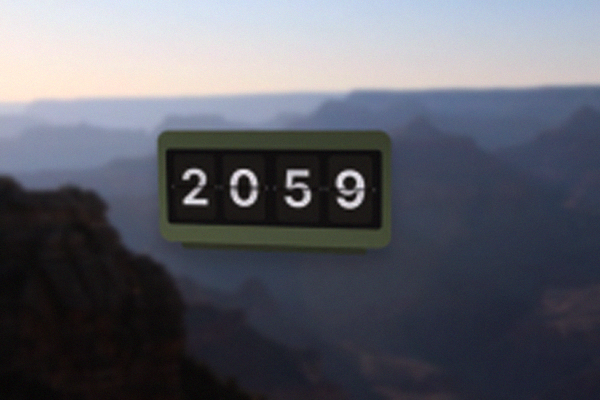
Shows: 20:59
